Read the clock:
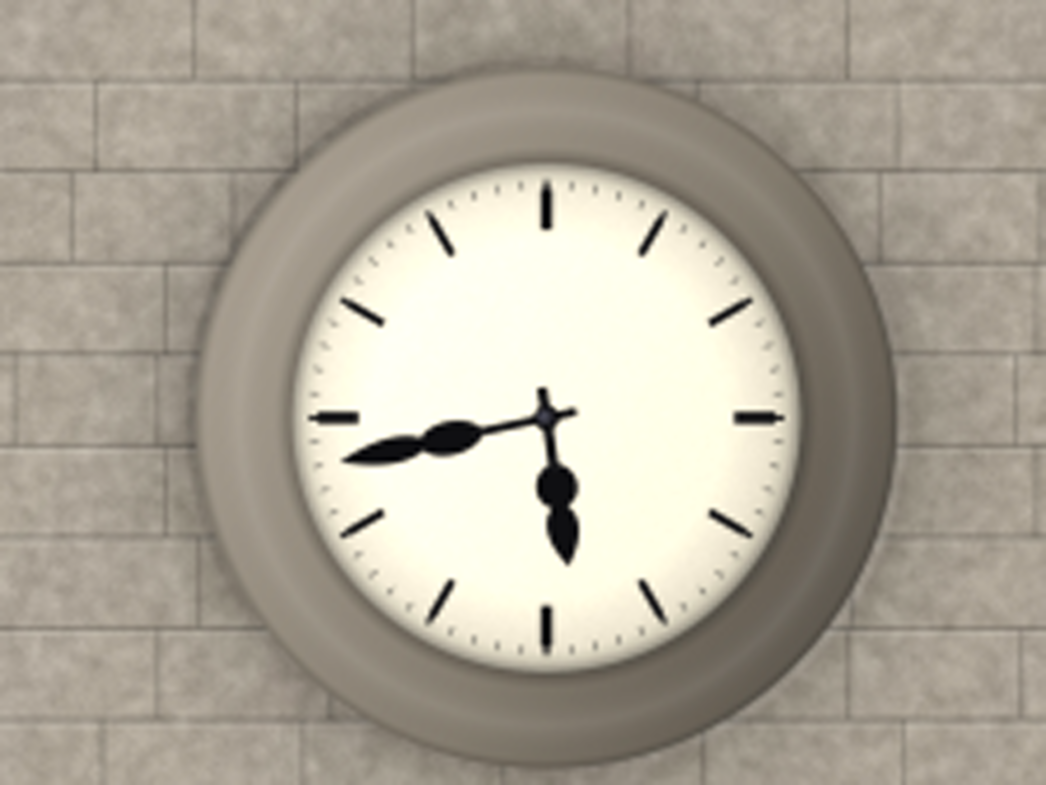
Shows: 5:43
